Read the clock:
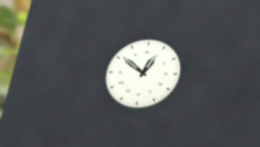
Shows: 12:51
